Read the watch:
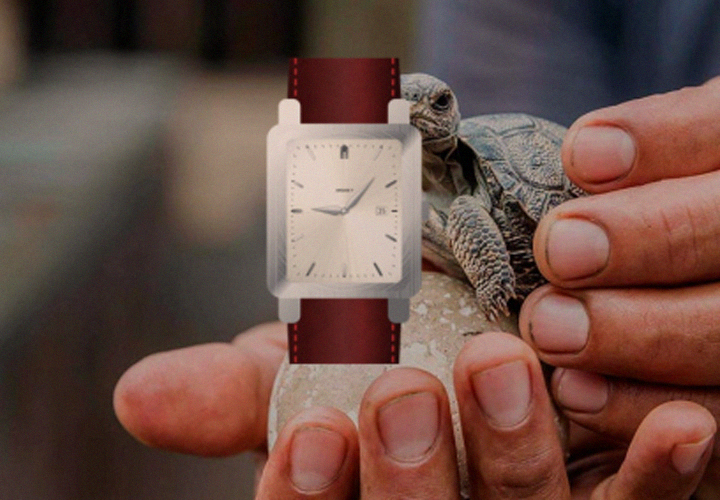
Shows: 9:07
